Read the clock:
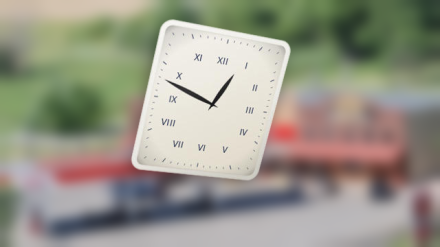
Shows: 12:48
